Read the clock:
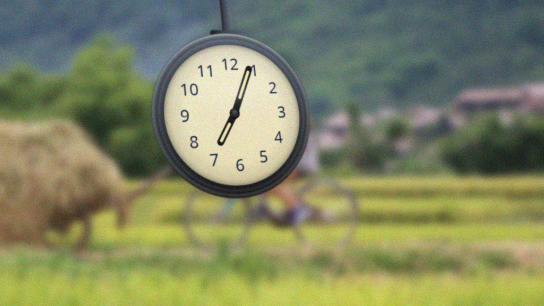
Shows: 7:04
